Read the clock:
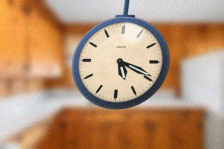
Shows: 5:19
